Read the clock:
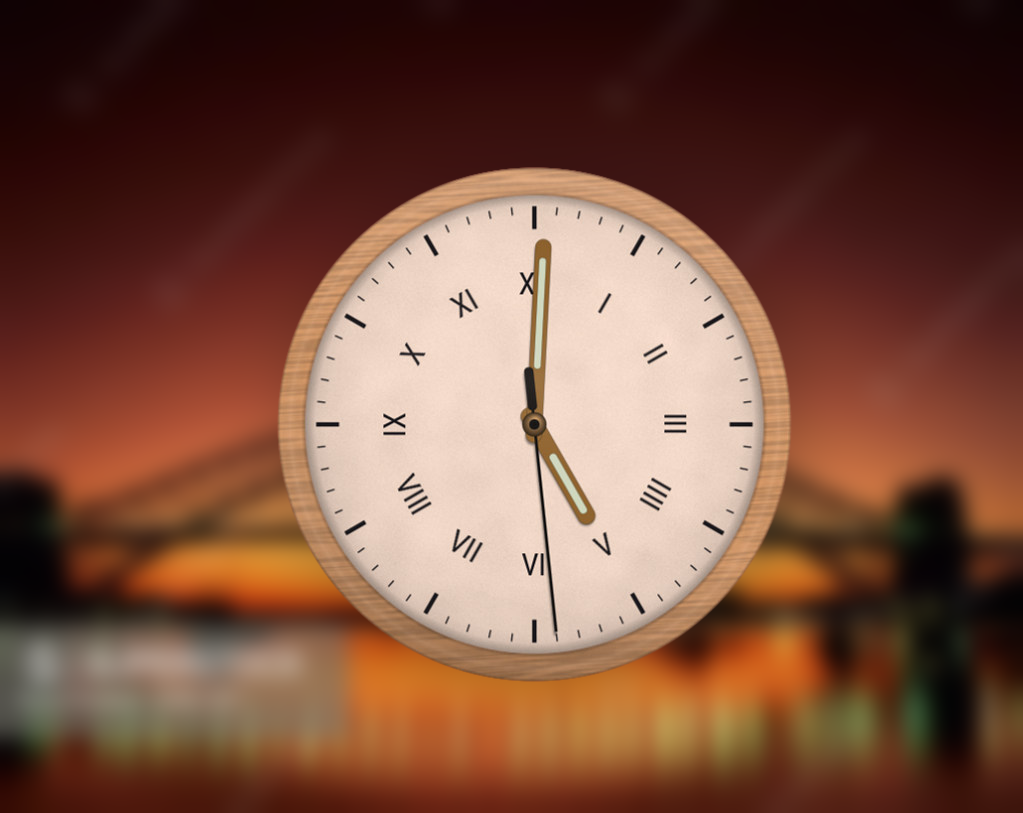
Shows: 5:00:29
